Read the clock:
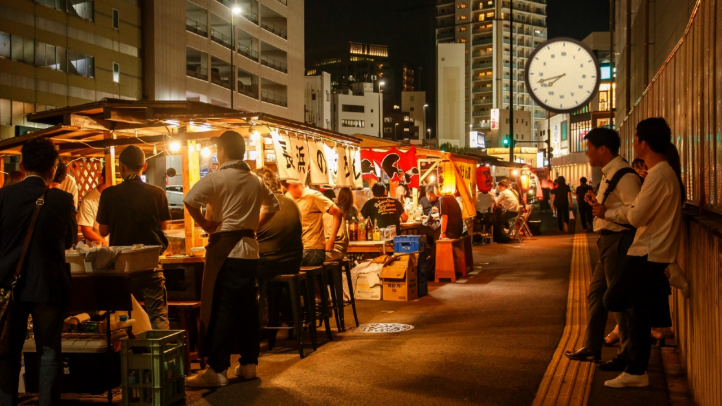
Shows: 7:42
